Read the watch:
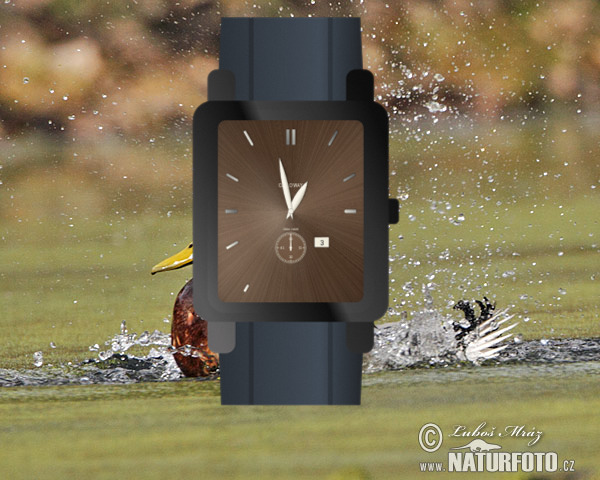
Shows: 12:58
